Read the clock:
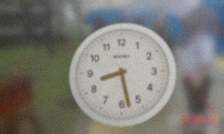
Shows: 8:28
